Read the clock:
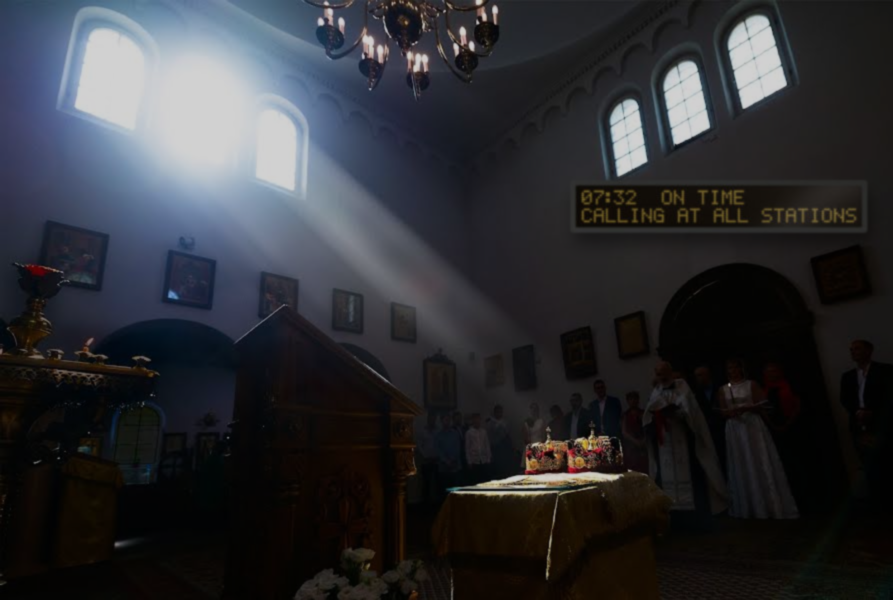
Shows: 7:32
